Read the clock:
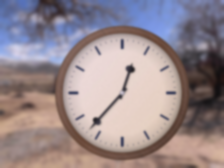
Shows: 12:37
